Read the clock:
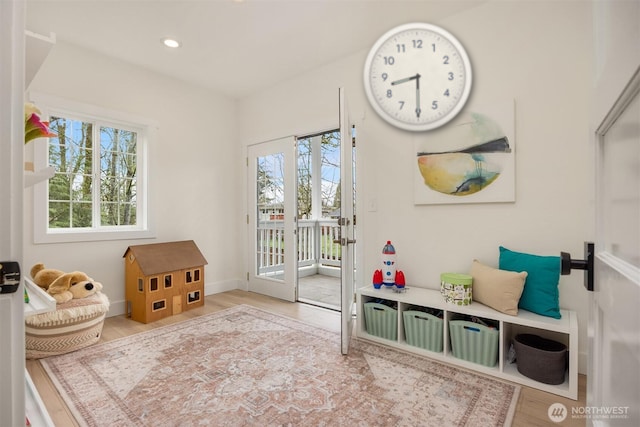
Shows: 8:30
